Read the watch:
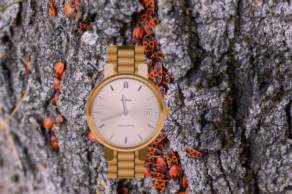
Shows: 11:42
